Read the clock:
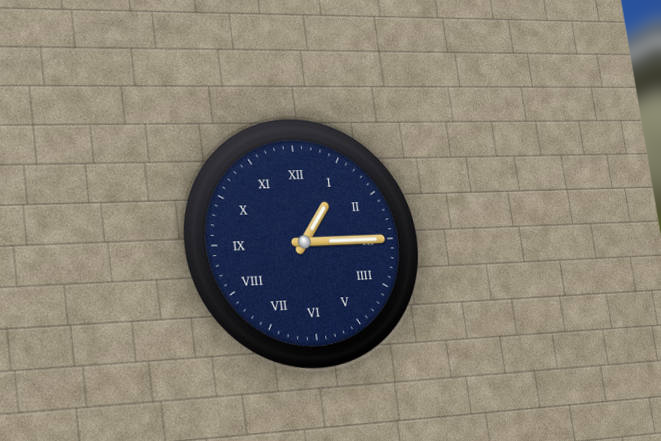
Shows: 1:15
